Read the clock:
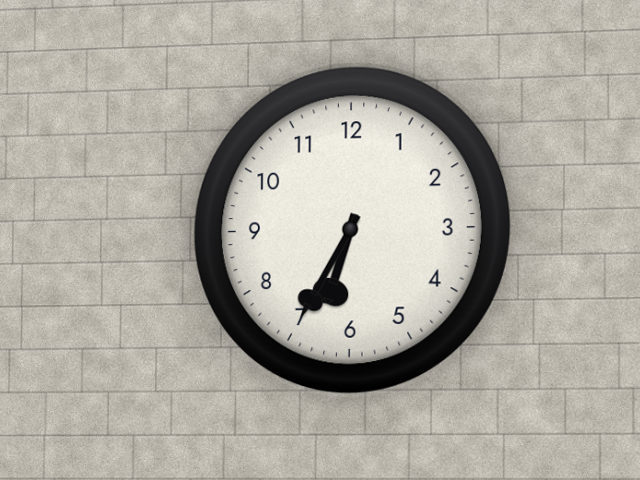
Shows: 6:35
